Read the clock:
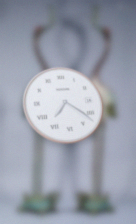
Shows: 7:22
